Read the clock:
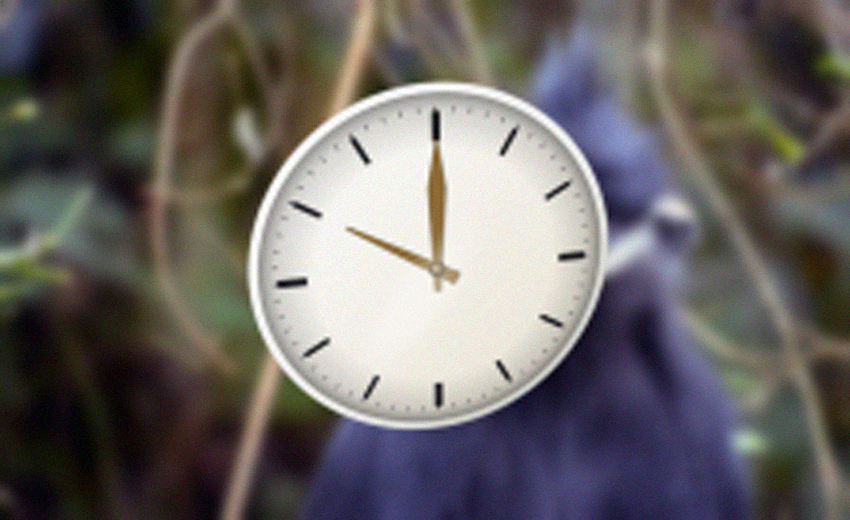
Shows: 10:00
